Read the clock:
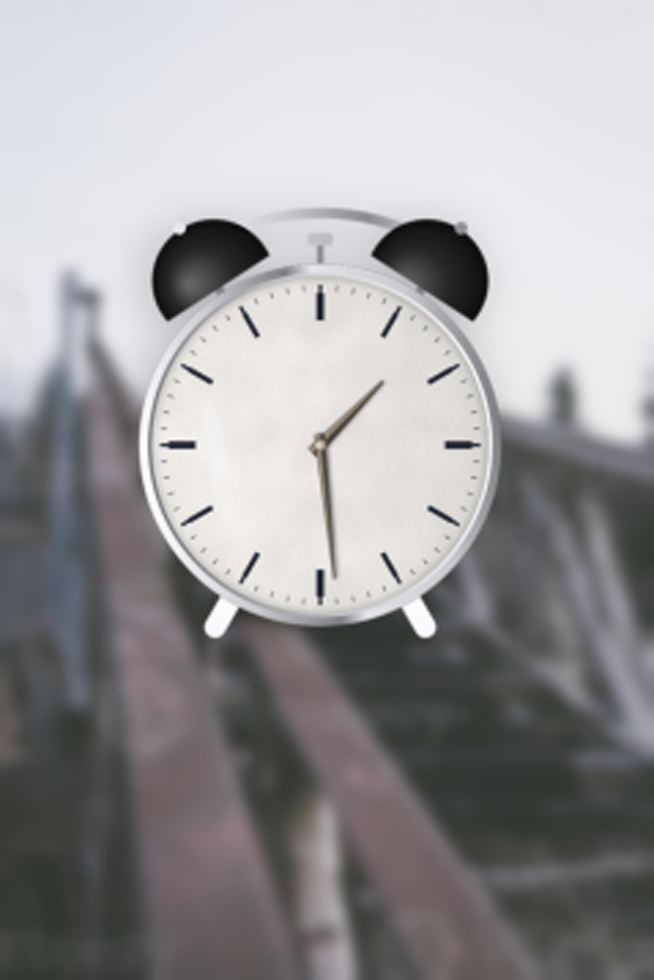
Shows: 1:29
